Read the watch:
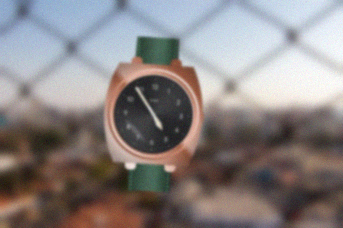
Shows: 4:54
